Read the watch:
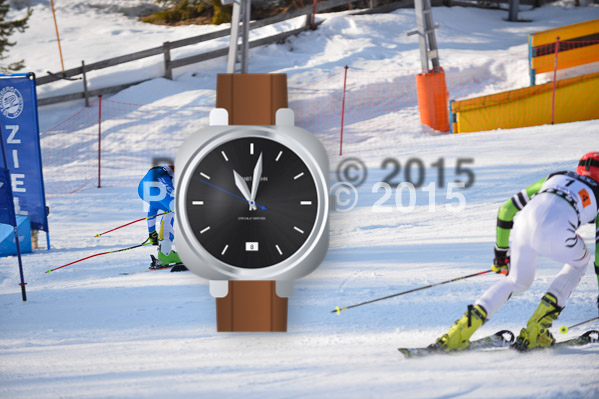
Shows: 11:01:49
